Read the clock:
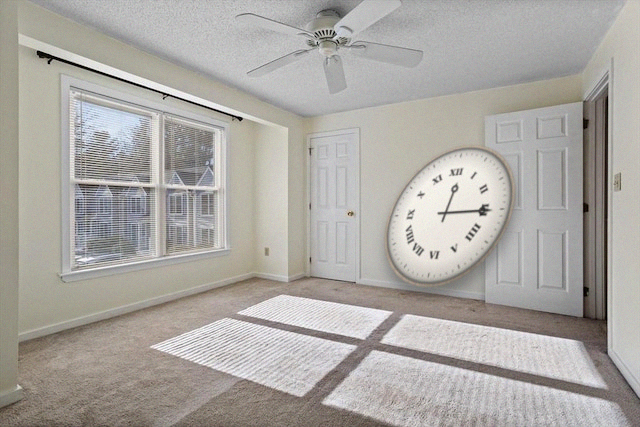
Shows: 12:15
